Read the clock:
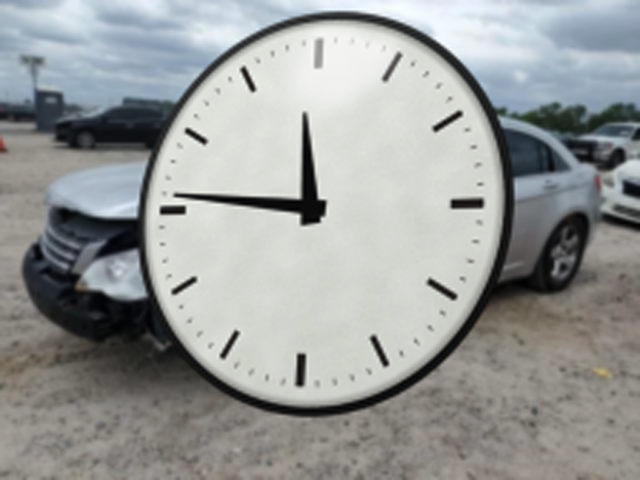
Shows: 11:46
